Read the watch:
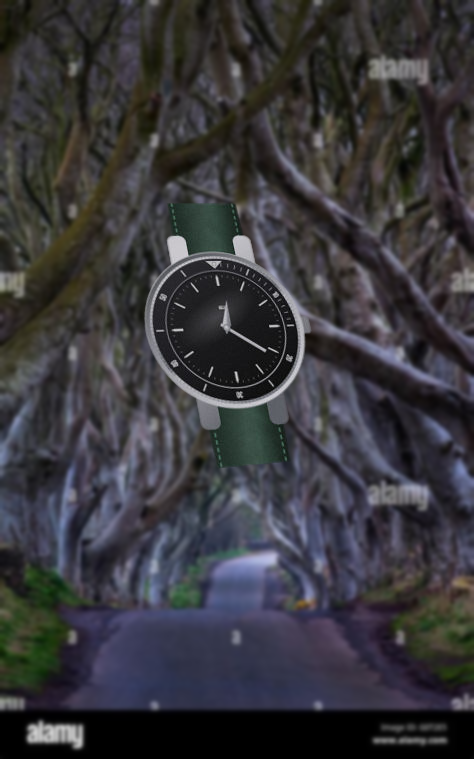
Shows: 12:21
